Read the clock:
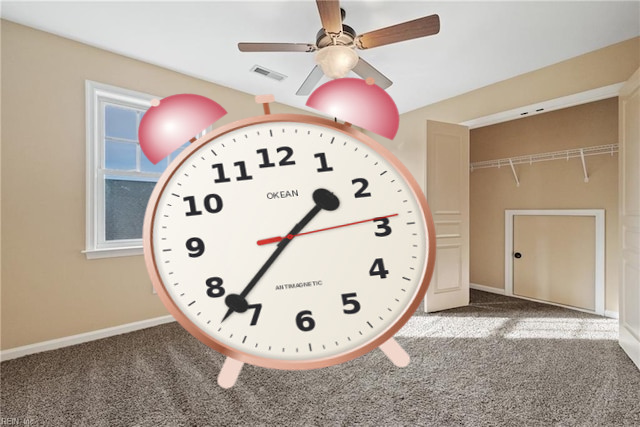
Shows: 1:37:14
